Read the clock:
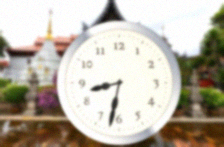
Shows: 8:32
